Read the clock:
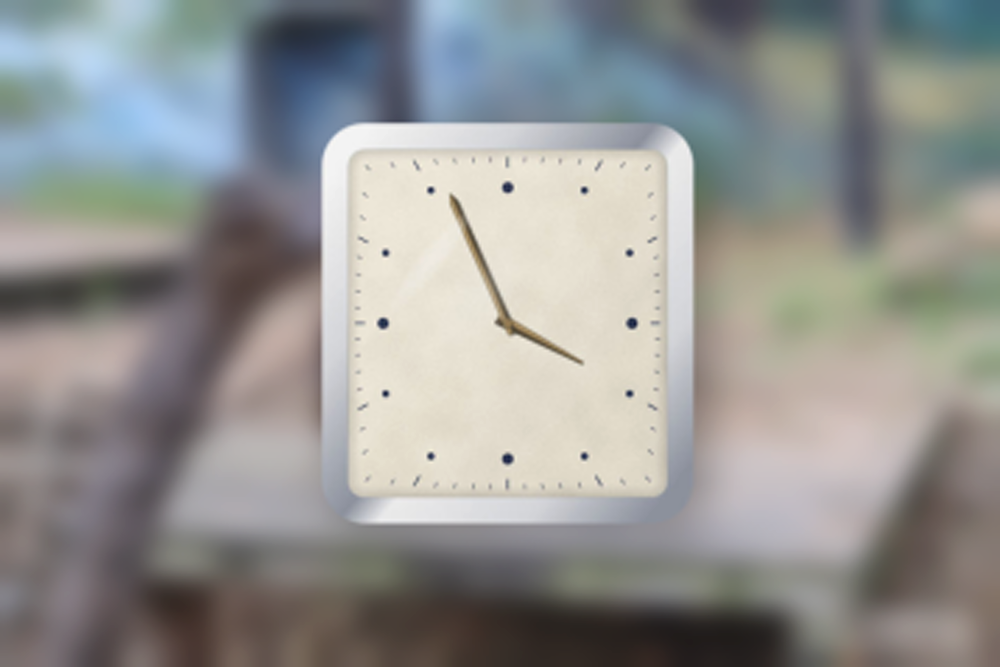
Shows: 3:56
